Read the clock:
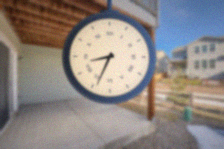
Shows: 8:34
